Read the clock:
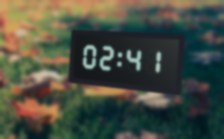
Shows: 2:41
